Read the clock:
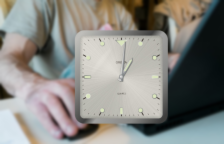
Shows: 1:01
